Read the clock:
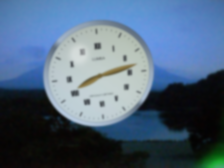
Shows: 8:13
